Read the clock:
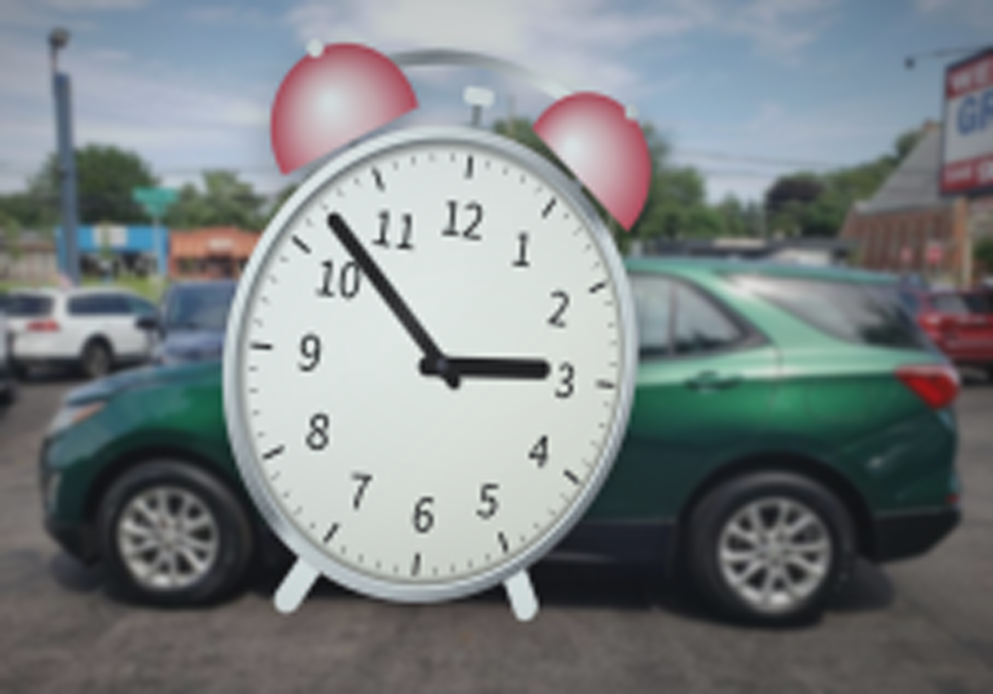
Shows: 2:52
